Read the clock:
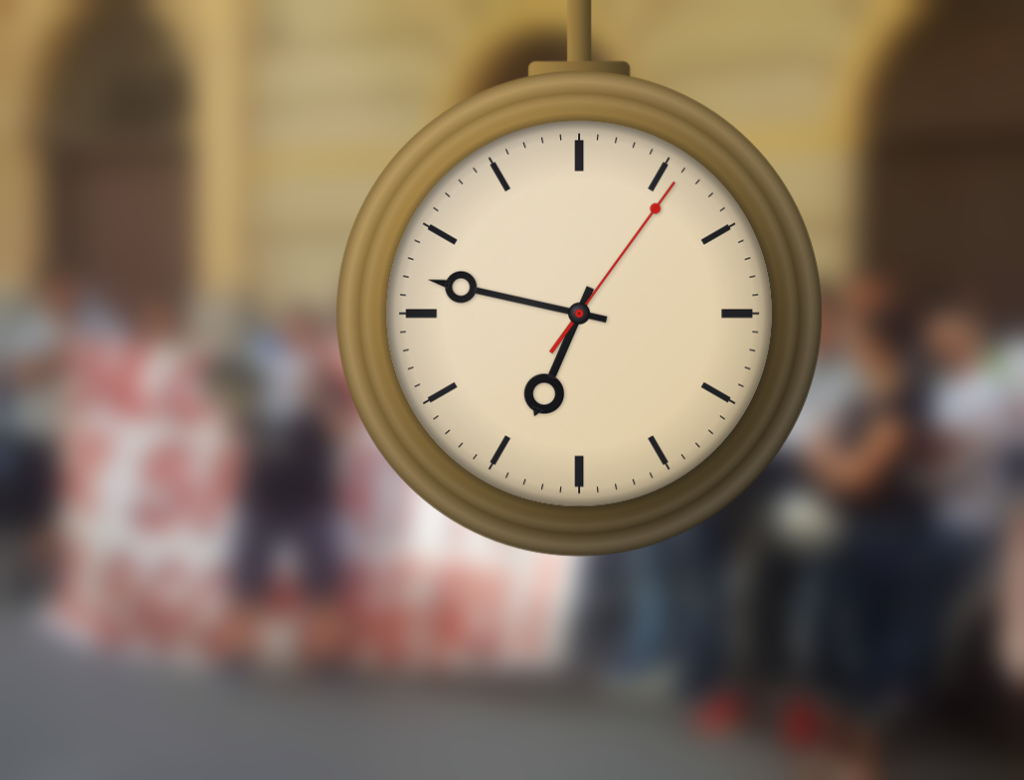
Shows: 6:47:06
